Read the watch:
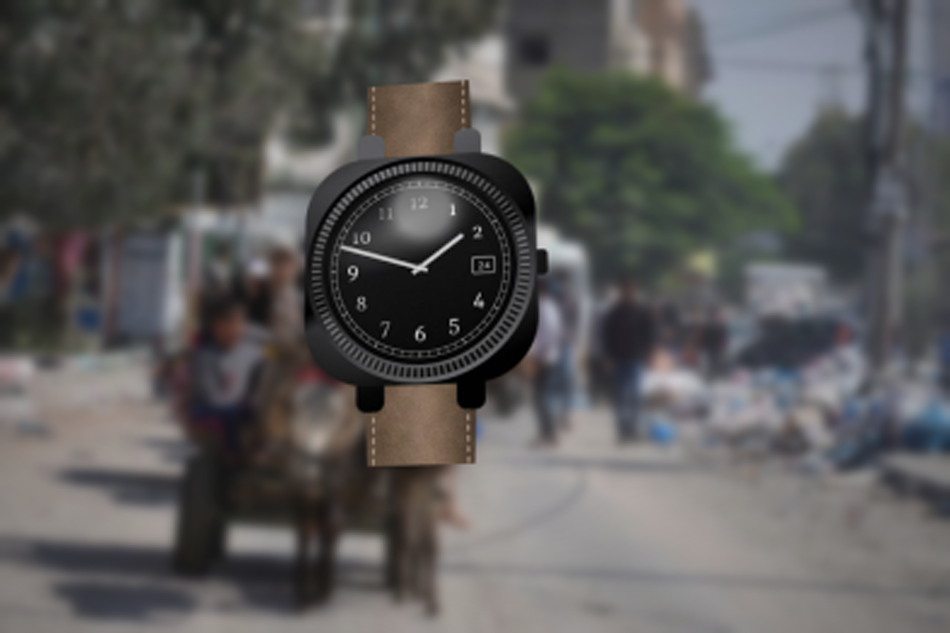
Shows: 1:48
